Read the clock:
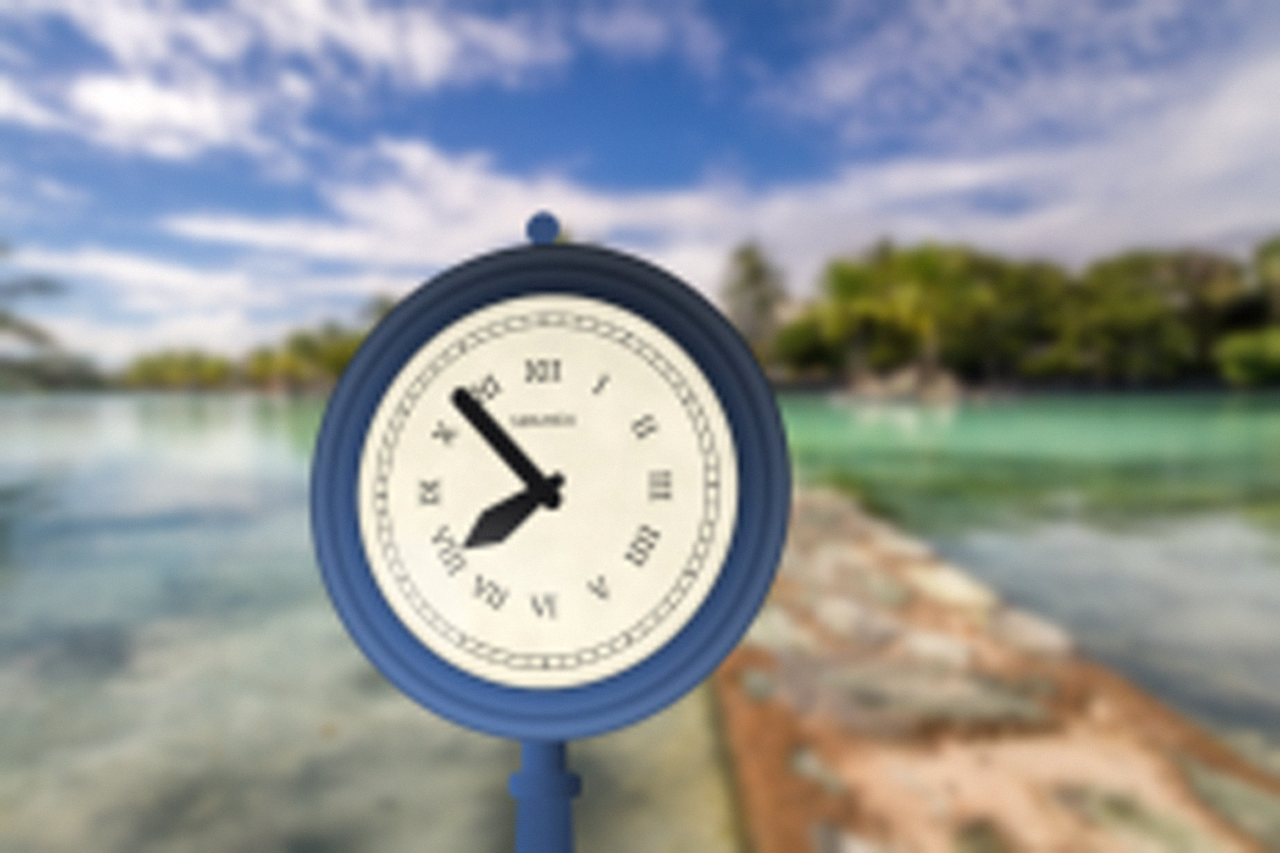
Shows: 7:53
